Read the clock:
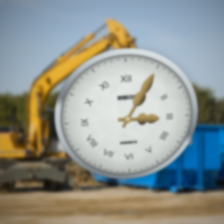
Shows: 3:05
